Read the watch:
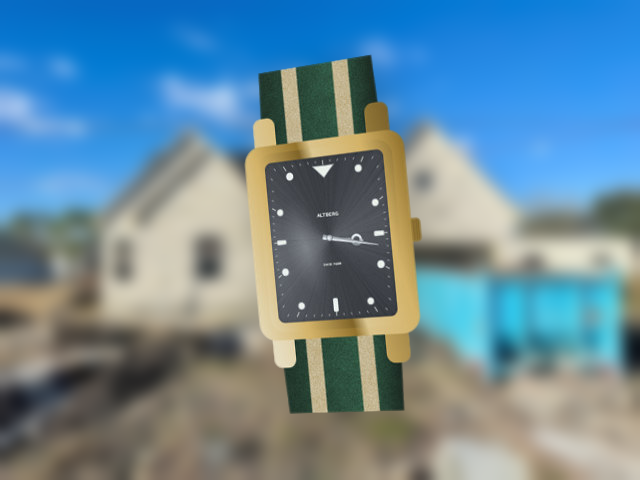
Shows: 3:17
